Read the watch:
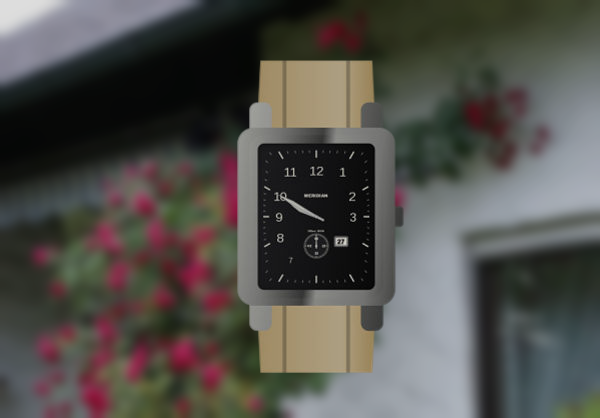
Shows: 9:50
